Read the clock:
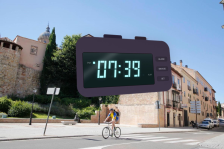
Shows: 7:39
